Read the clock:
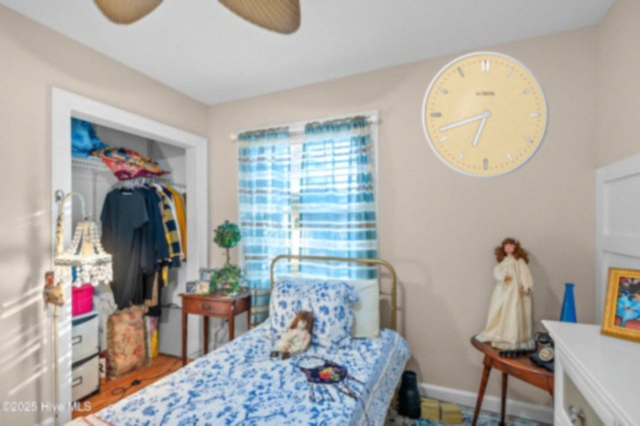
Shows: 6:42
